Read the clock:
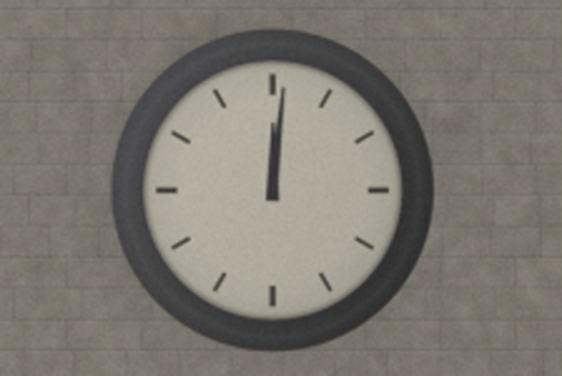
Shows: 12:01
